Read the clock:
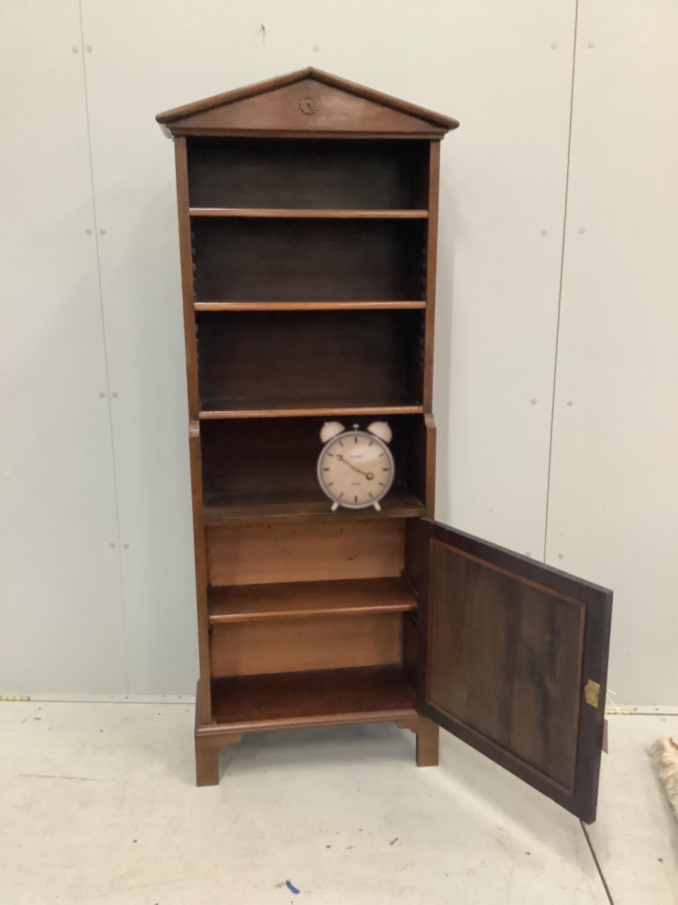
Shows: 3:51
